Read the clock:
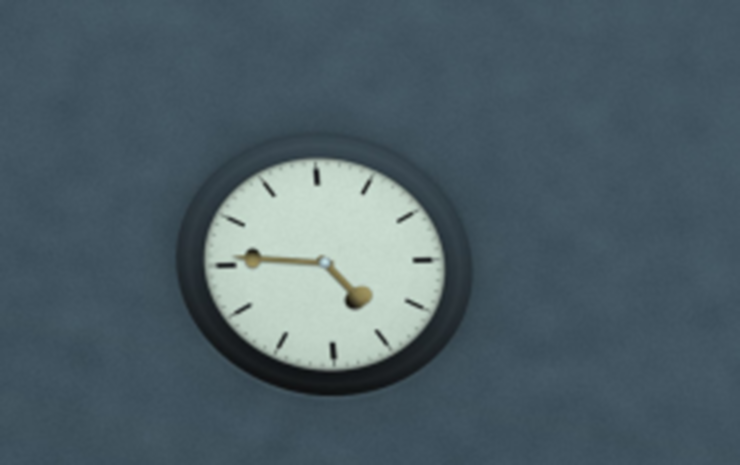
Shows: 4:46
